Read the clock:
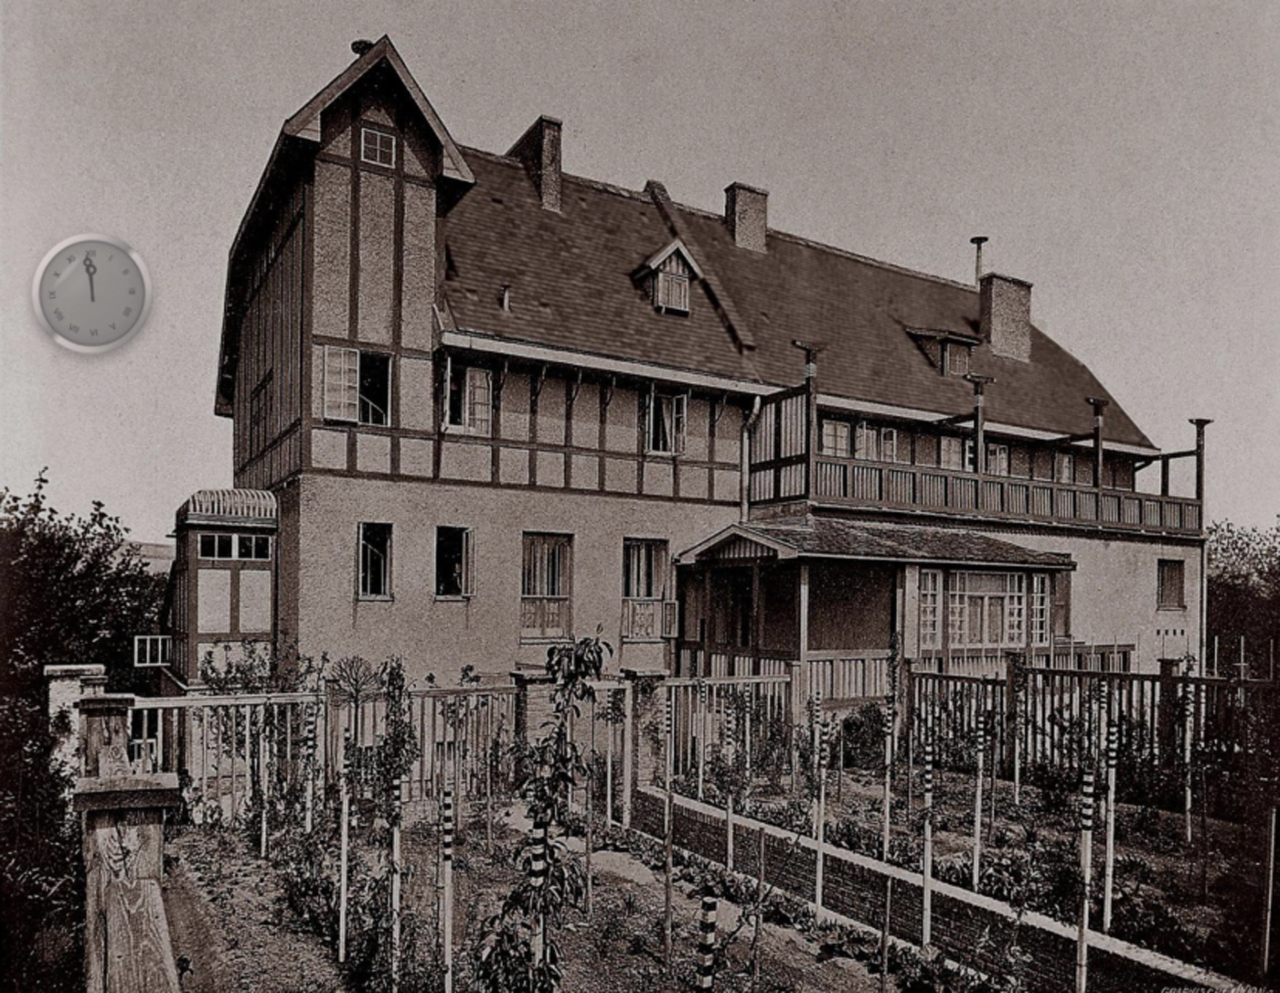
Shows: 11:59
